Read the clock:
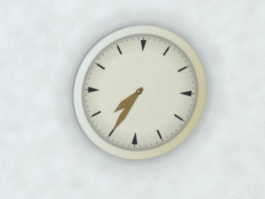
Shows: 7:35
